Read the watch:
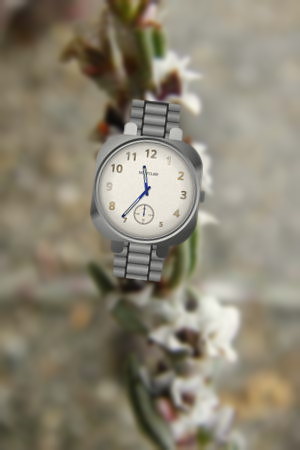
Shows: 11:36
